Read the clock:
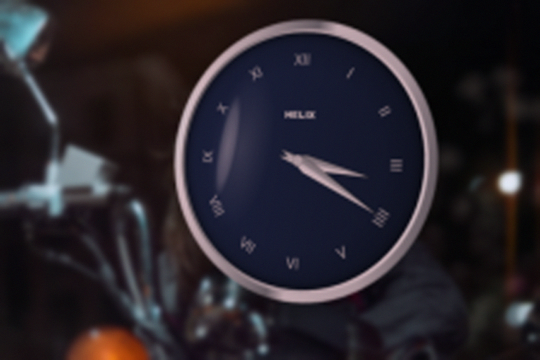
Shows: 3:20
